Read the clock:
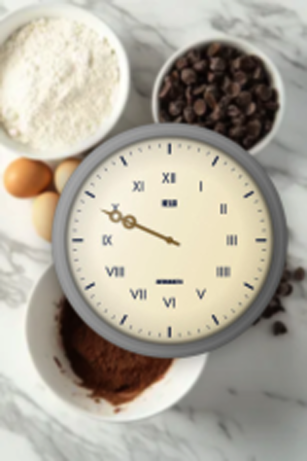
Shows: 9:49
